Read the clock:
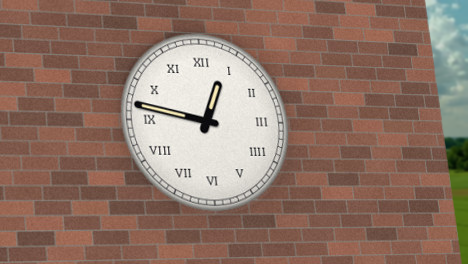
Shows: 12:47
